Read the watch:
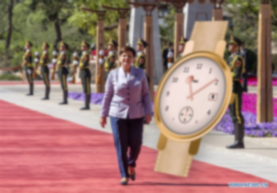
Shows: 11:09
